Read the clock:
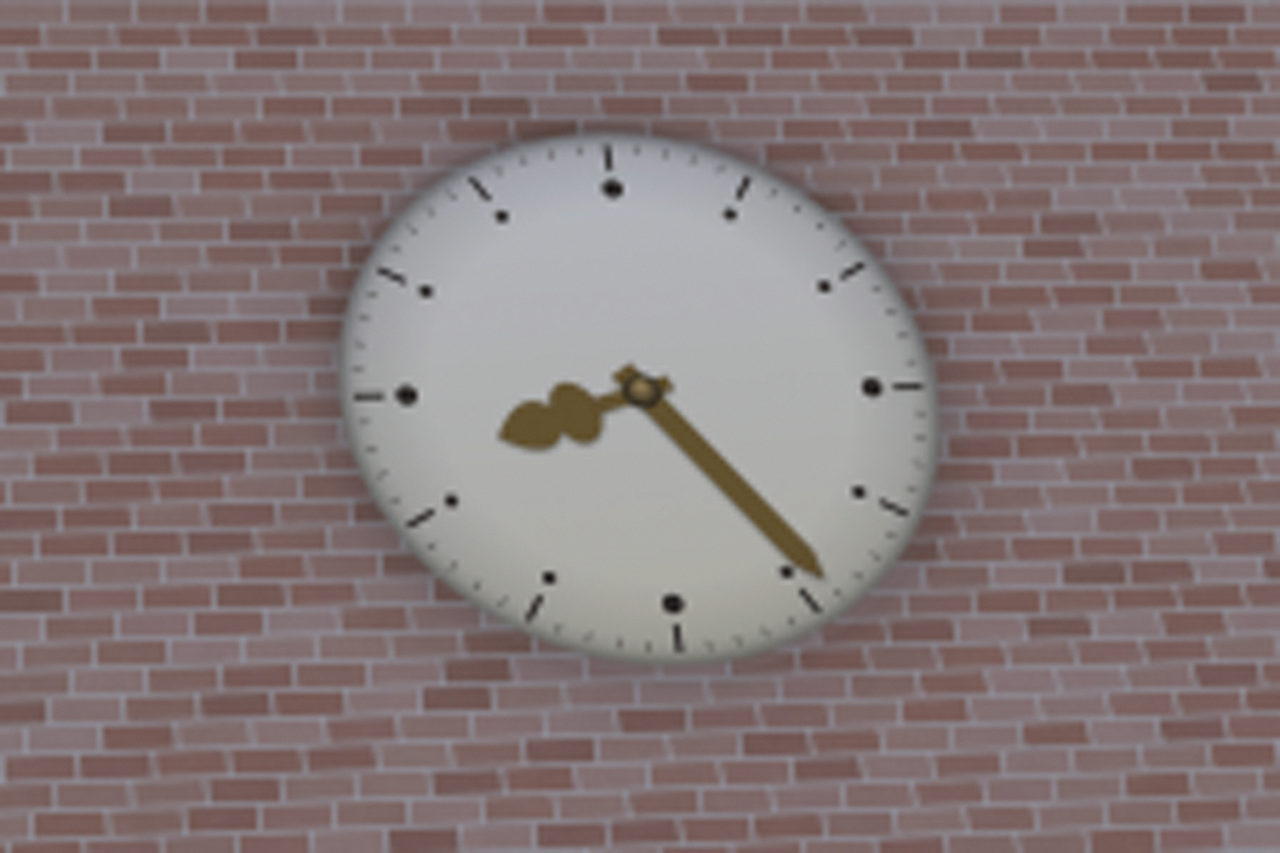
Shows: 8:24
